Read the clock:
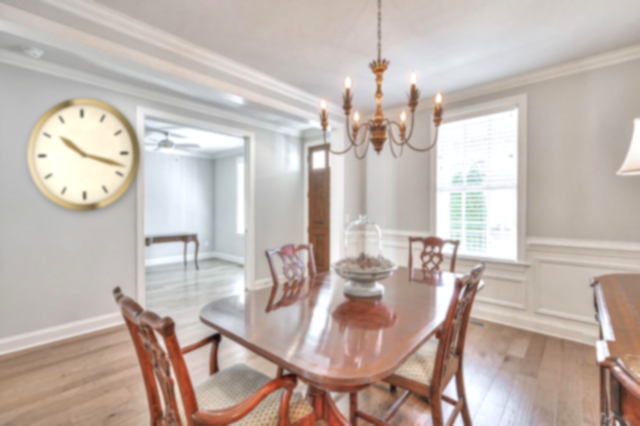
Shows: 10:18
